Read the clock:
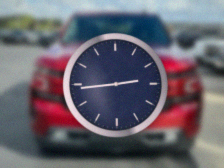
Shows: 2:44
